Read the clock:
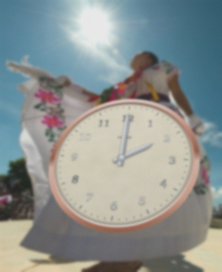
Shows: 2:00
